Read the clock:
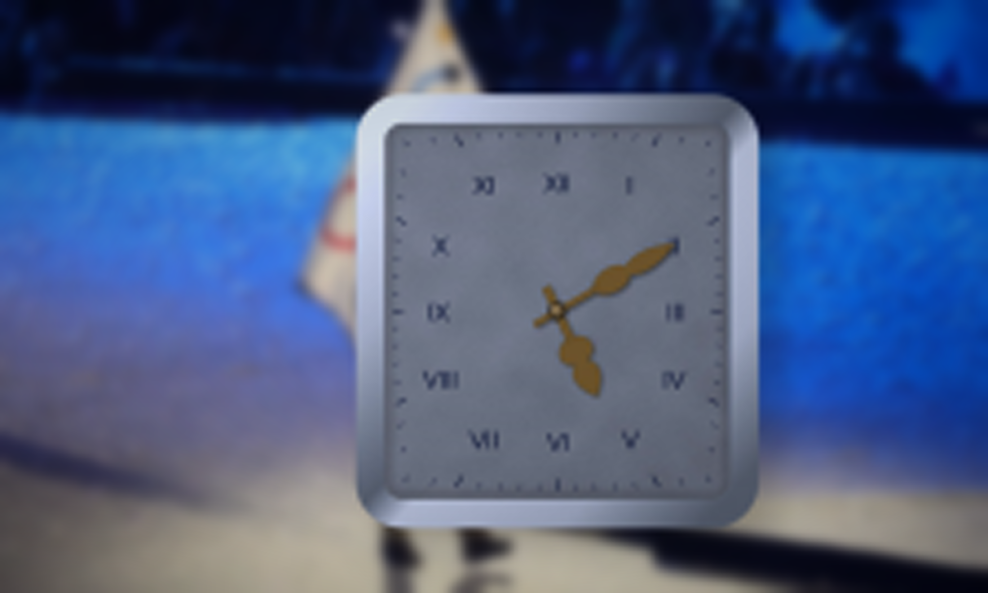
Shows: 5:10
